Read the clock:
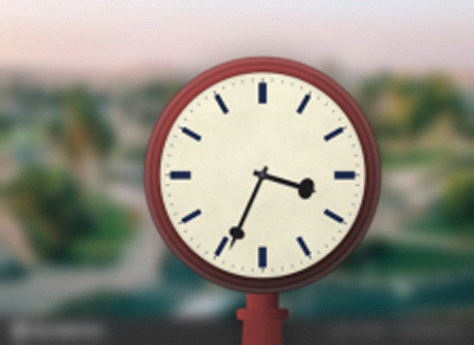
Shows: 3:34
